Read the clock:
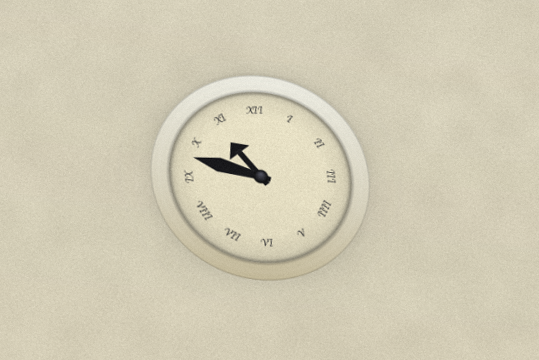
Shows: 10:48
